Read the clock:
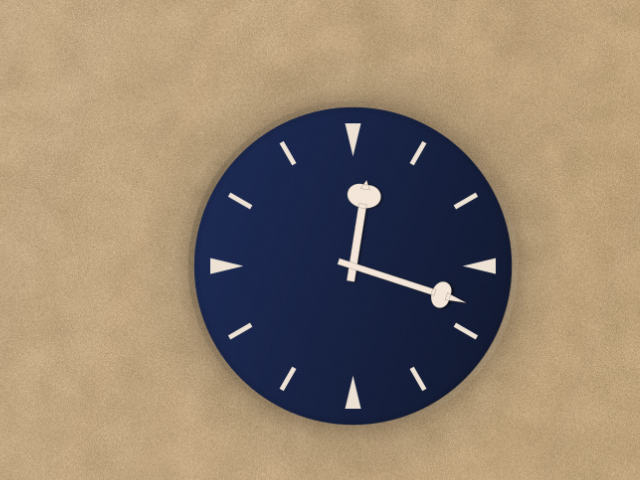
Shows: 12:18
